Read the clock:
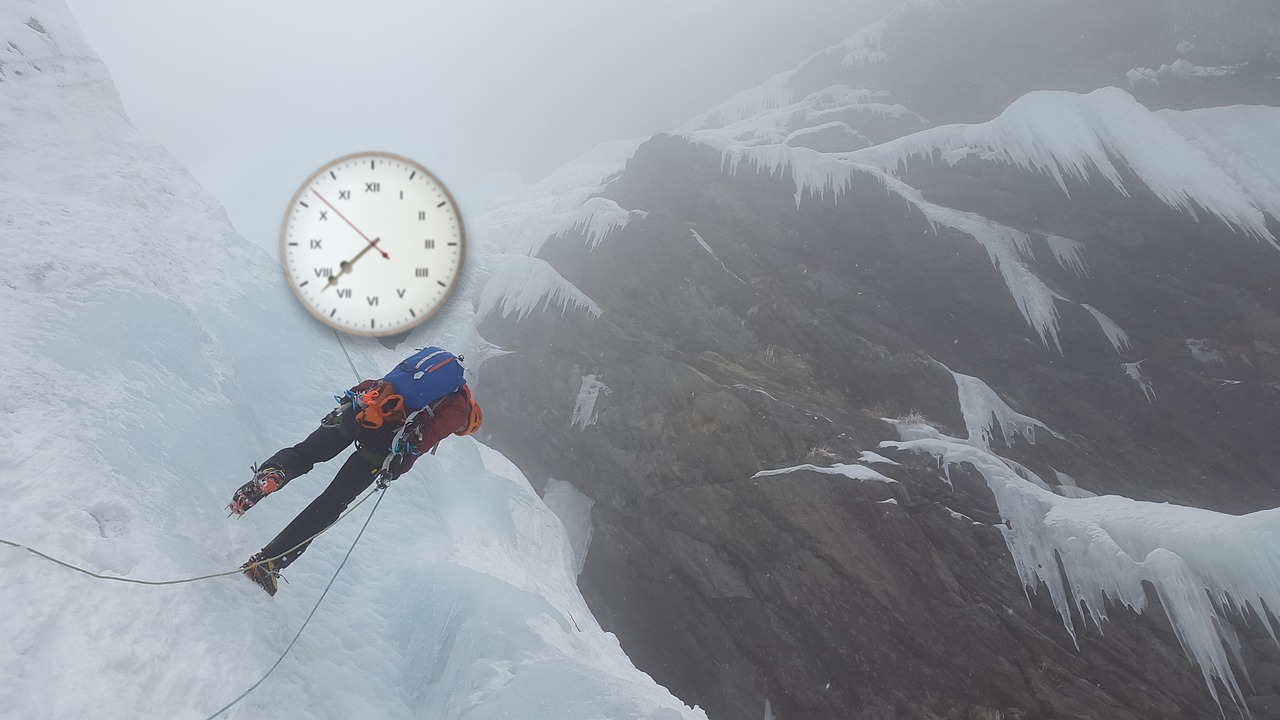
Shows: 7:37:52
